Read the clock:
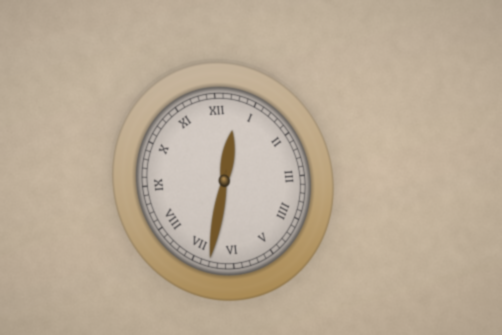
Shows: 12:33
